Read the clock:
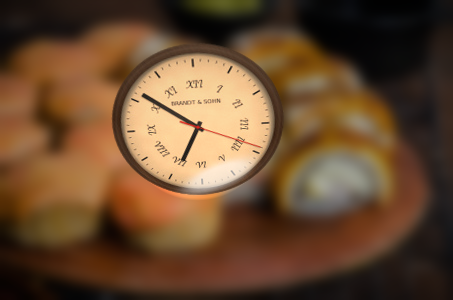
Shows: 6:51:19
